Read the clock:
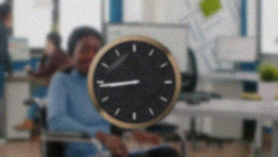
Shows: 8:44
